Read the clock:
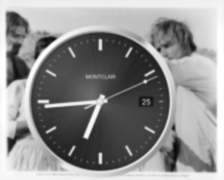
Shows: 6:44:11
